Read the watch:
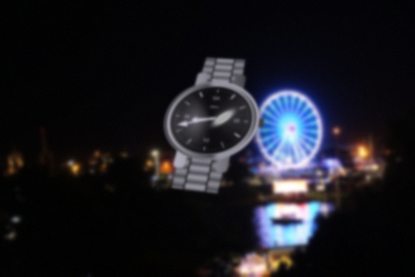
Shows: 8:42
